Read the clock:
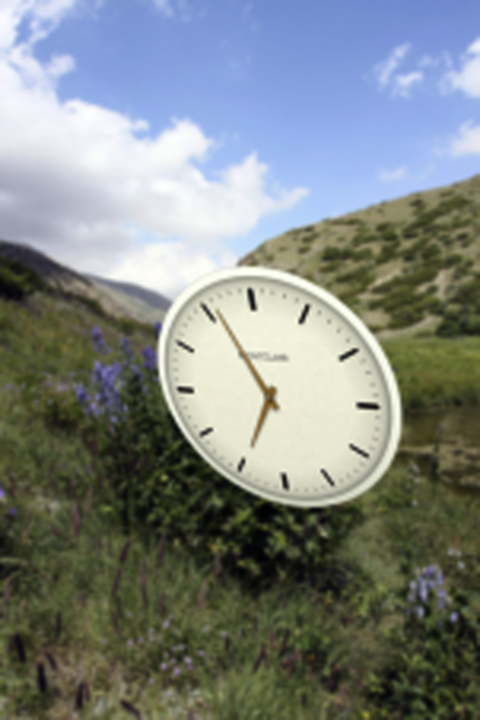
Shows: 6:56
